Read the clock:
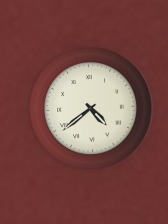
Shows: 4:39
